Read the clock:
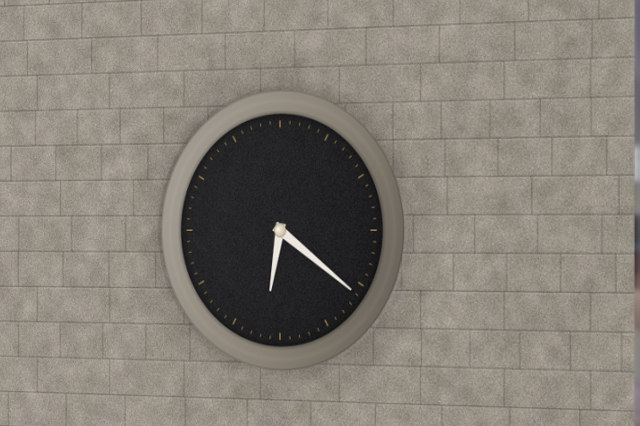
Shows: 6:21
